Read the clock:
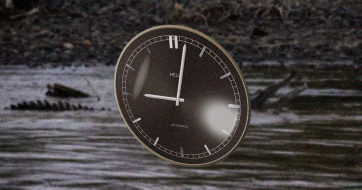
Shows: 9:02
